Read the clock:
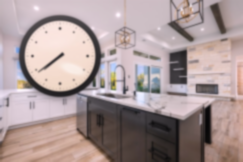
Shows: 7:39
